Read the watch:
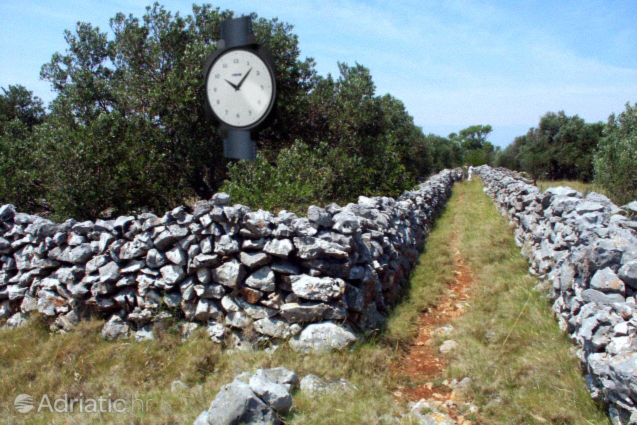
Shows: 10:07
